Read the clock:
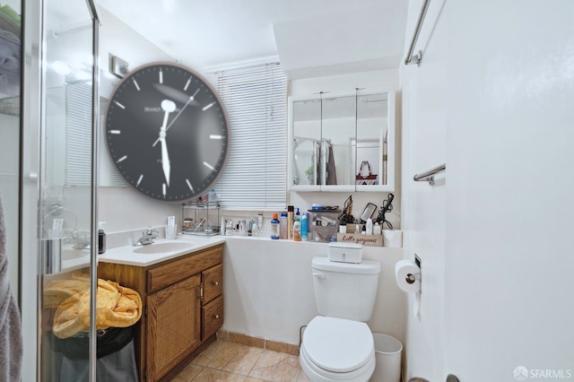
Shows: 12:29:07
